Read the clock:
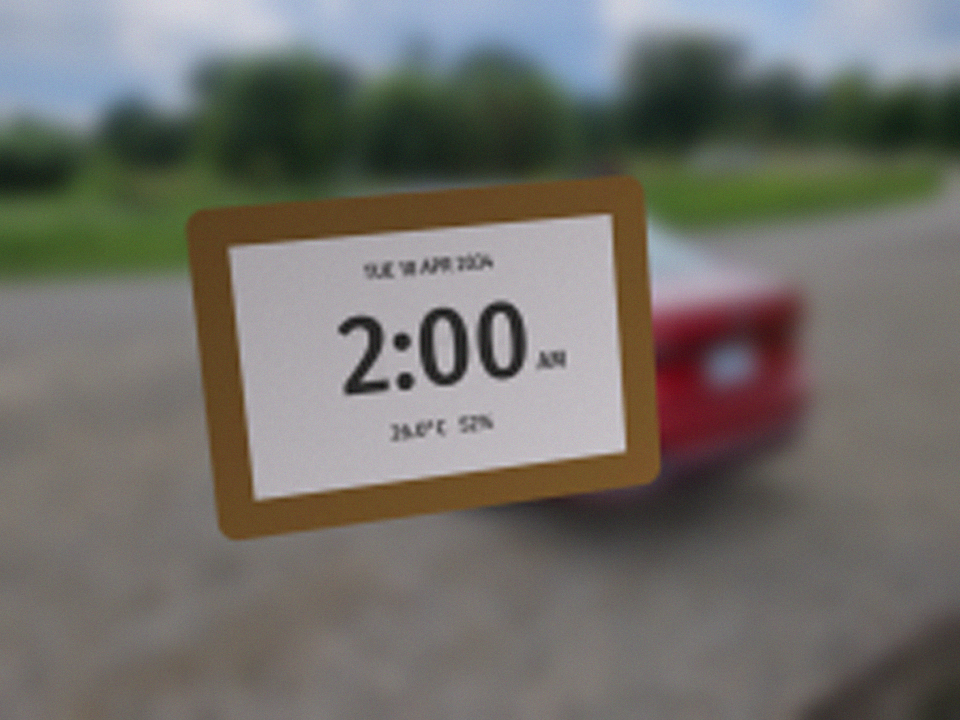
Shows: 2:00
